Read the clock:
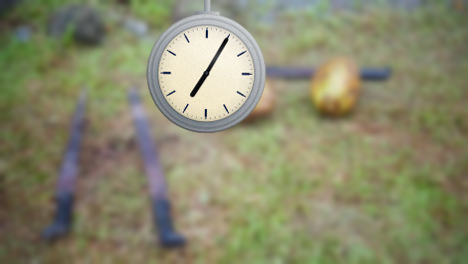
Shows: 7:05
